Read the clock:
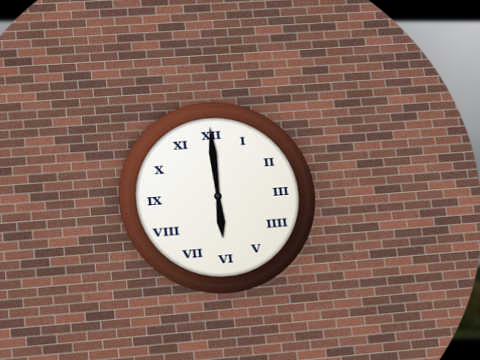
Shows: 6:00
